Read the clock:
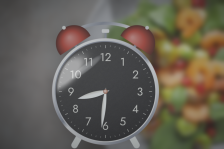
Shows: 8:31
